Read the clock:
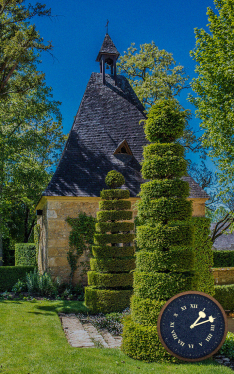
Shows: 1:11
